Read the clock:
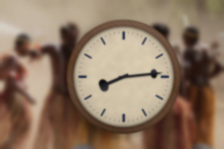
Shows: 8:14
